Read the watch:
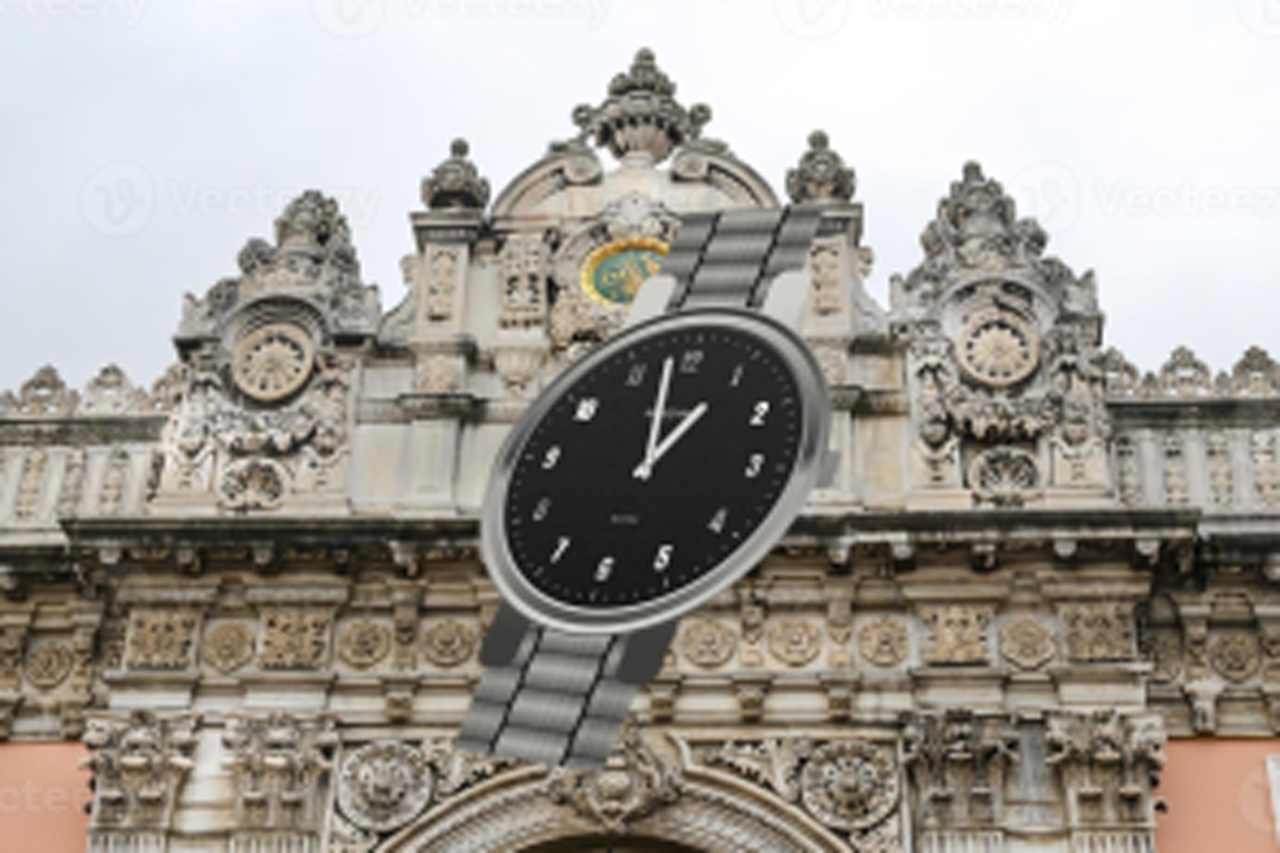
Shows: 12:58
